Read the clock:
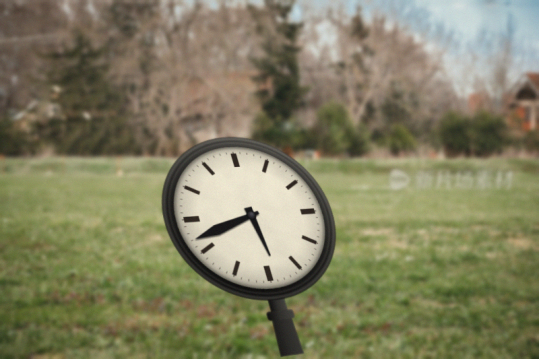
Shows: 5:42
